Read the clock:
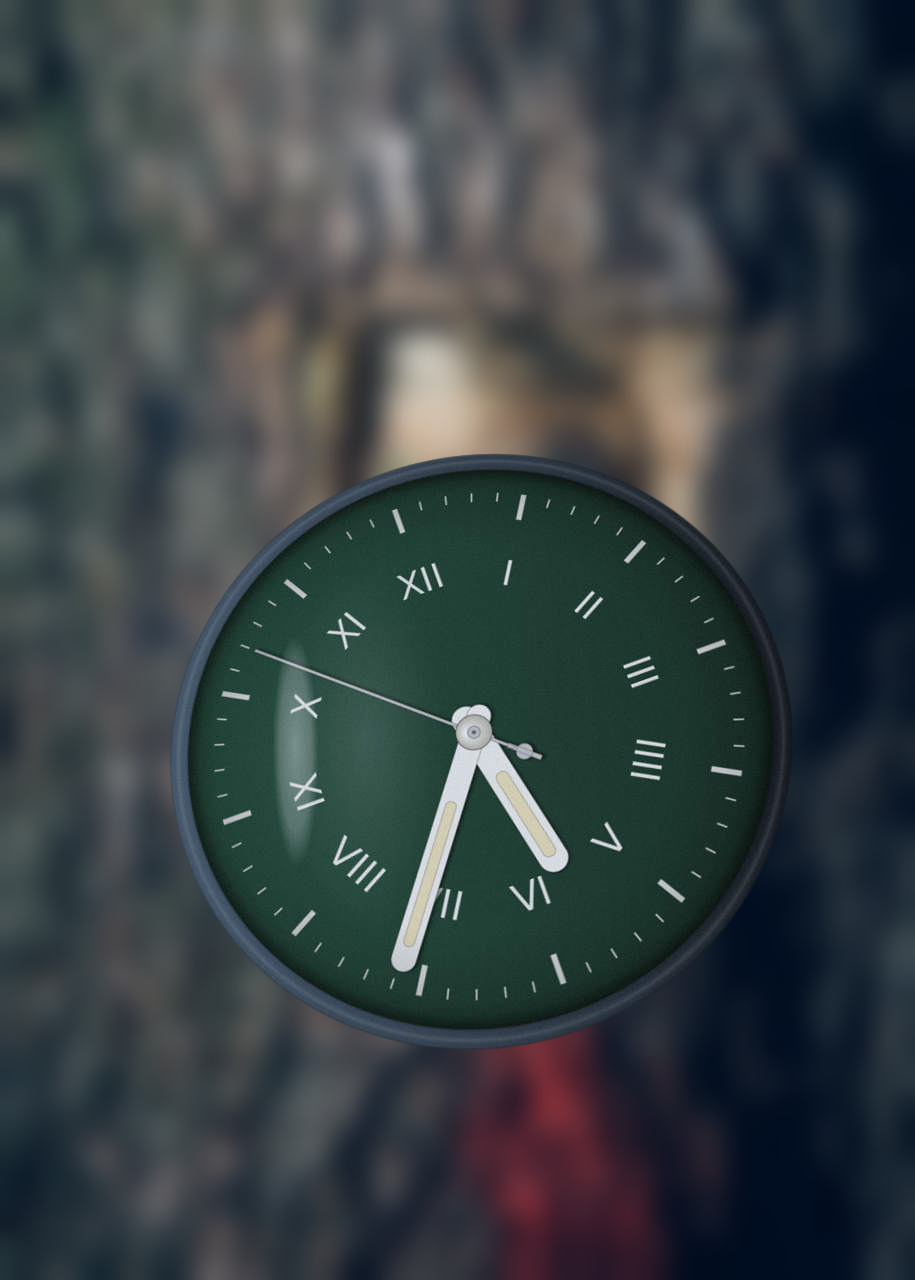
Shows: 5:35:52
